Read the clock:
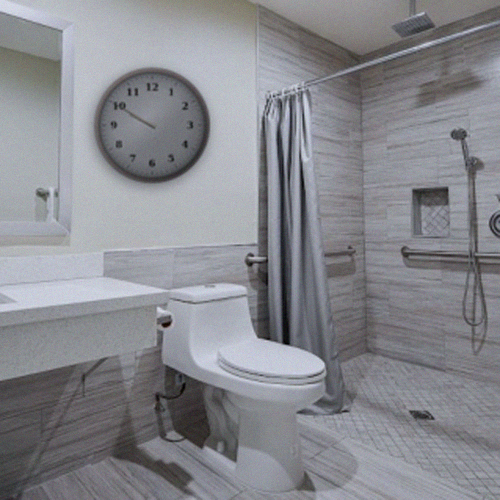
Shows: 9:50
